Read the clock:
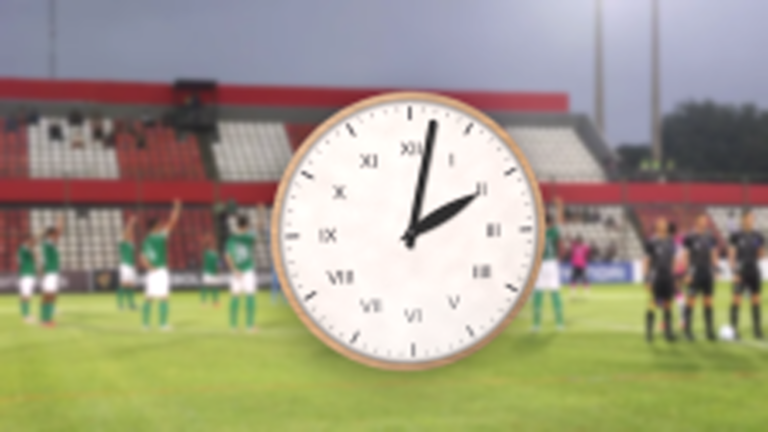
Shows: 2:02
